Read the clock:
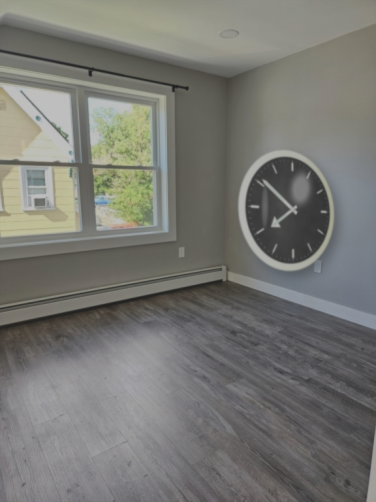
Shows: 7:51
